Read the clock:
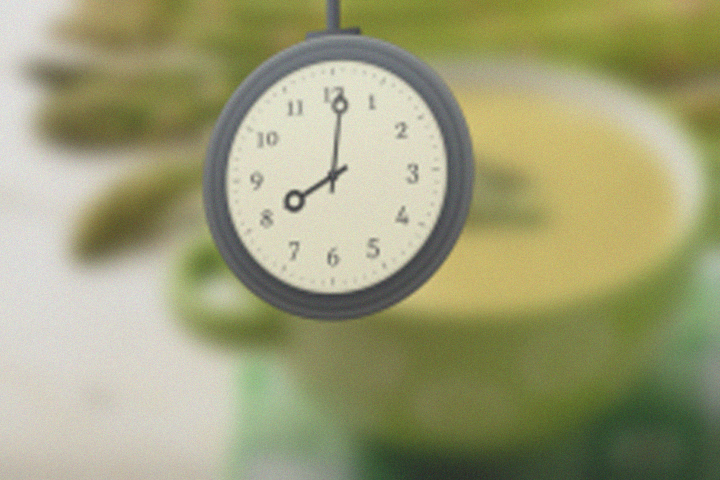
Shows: 8:01
